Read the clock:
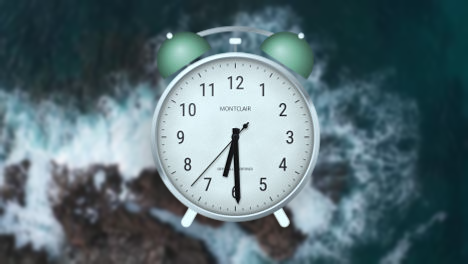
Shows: 6:29:37
